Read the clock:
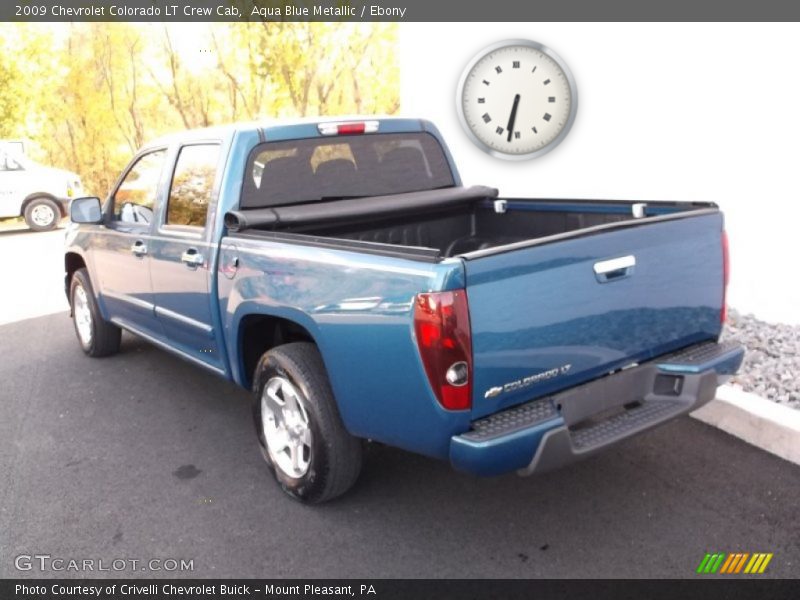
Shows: 6:32
